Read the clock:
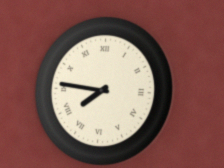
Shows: 7:46
